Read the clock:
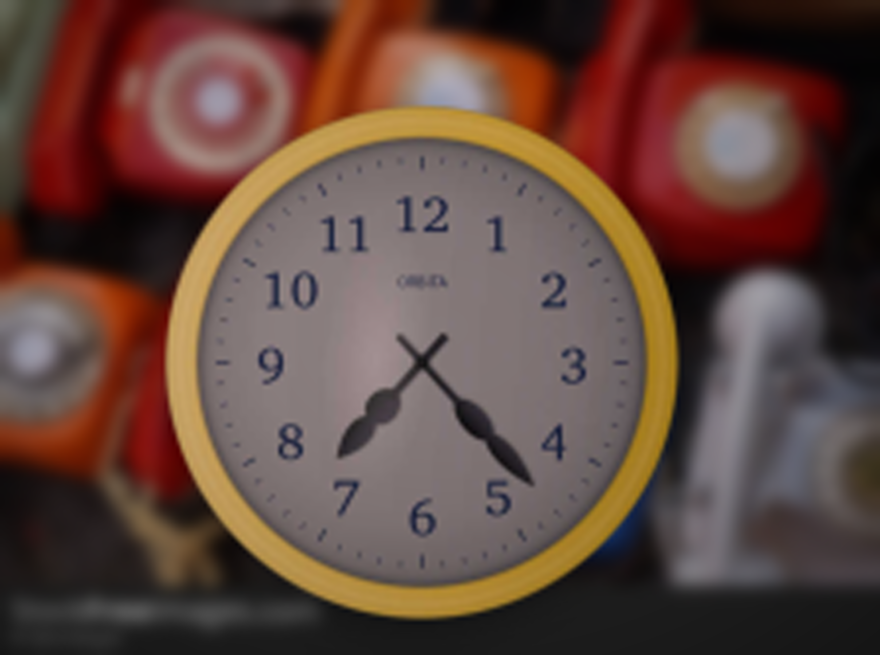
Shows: 7:23
